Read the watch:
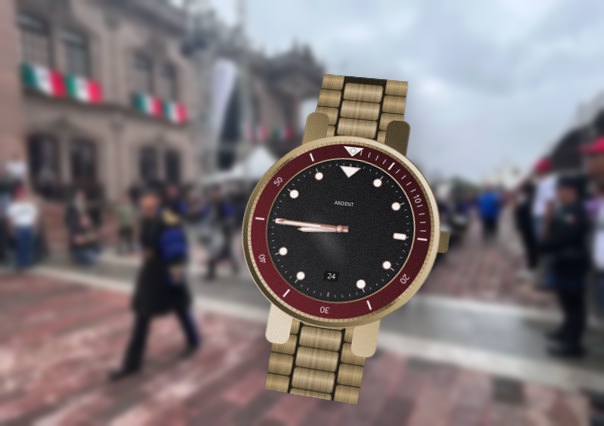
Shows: 8:45
